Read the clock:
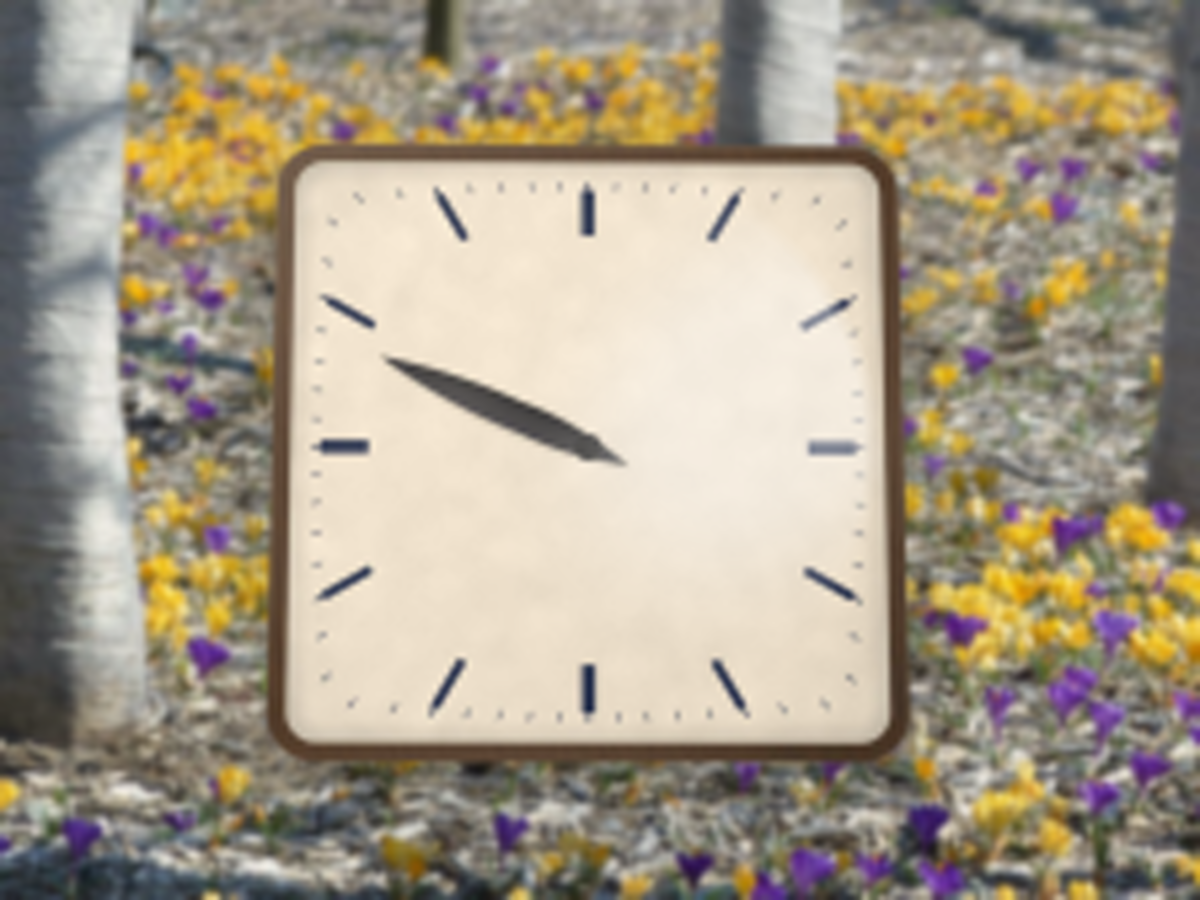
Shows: 9:49
